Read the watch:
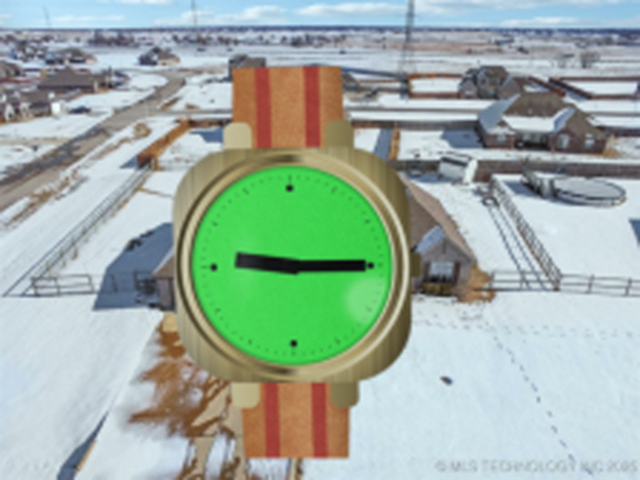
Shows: 9:15
